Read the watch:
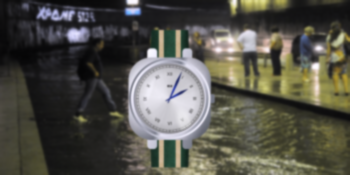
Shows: 2:04
